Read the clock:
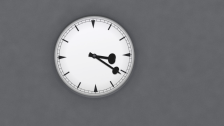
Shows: 3:21
